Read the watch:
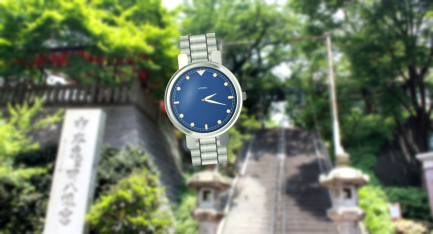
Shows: 2:18
